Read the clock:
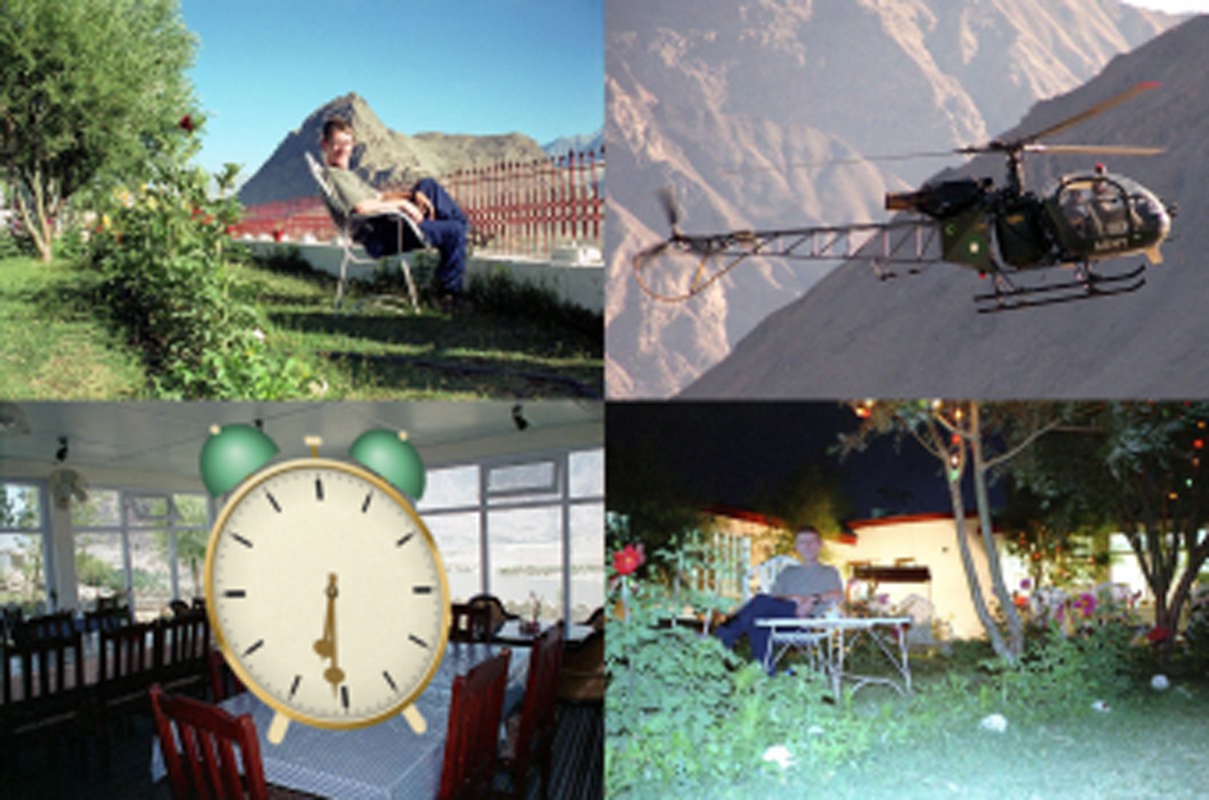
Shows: 6:31
